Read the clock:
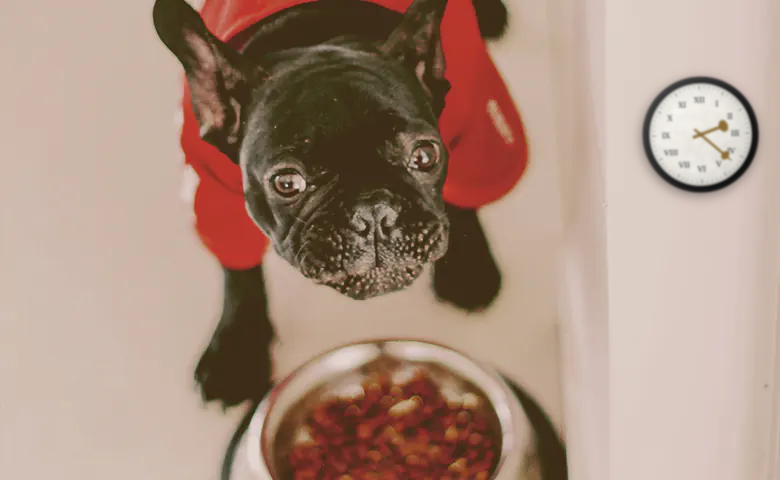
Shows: 2:22
